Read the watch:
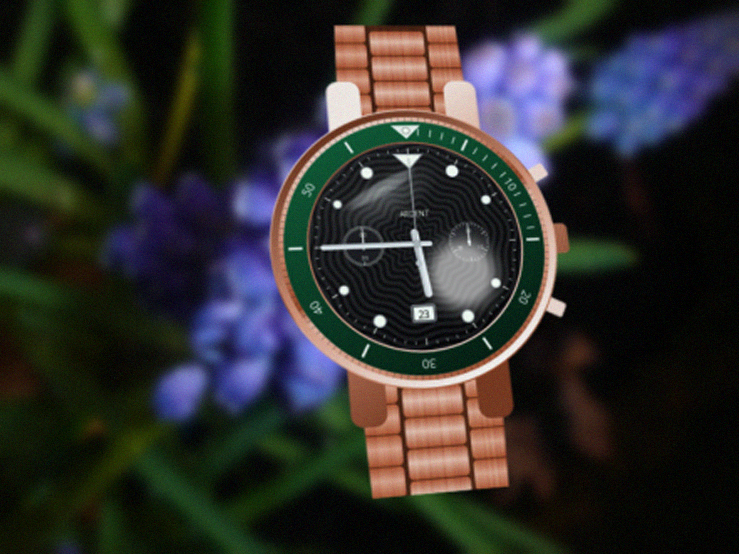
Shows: 5:45
